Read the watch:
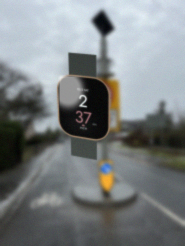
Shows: 2:37
